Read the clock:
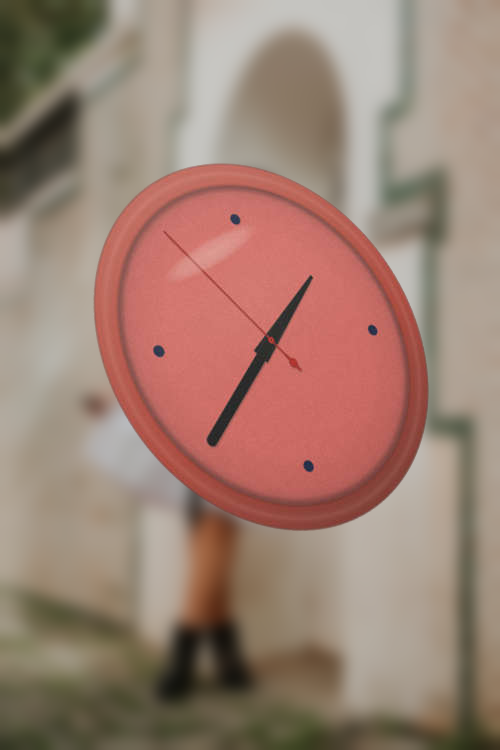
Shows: 1:37:54
